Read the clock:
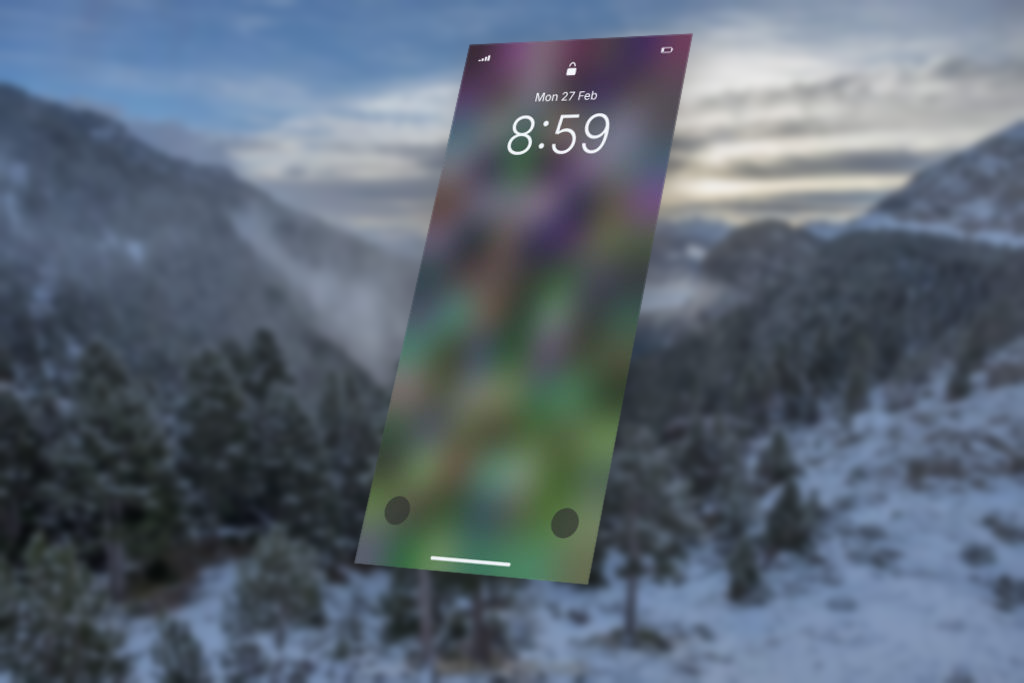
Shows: 8:59
